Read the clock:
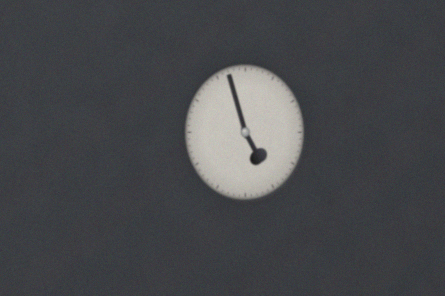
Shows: 4:57
